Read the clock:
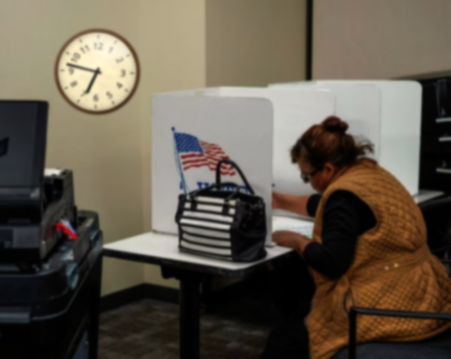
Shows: 6:47
